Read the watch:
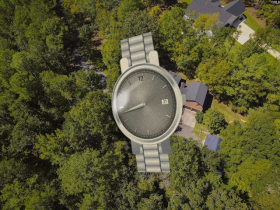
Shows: 8:43
